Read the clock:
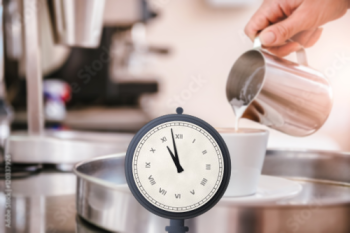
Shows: 10:58
